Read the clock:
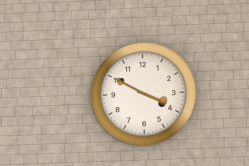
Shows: 3:50
